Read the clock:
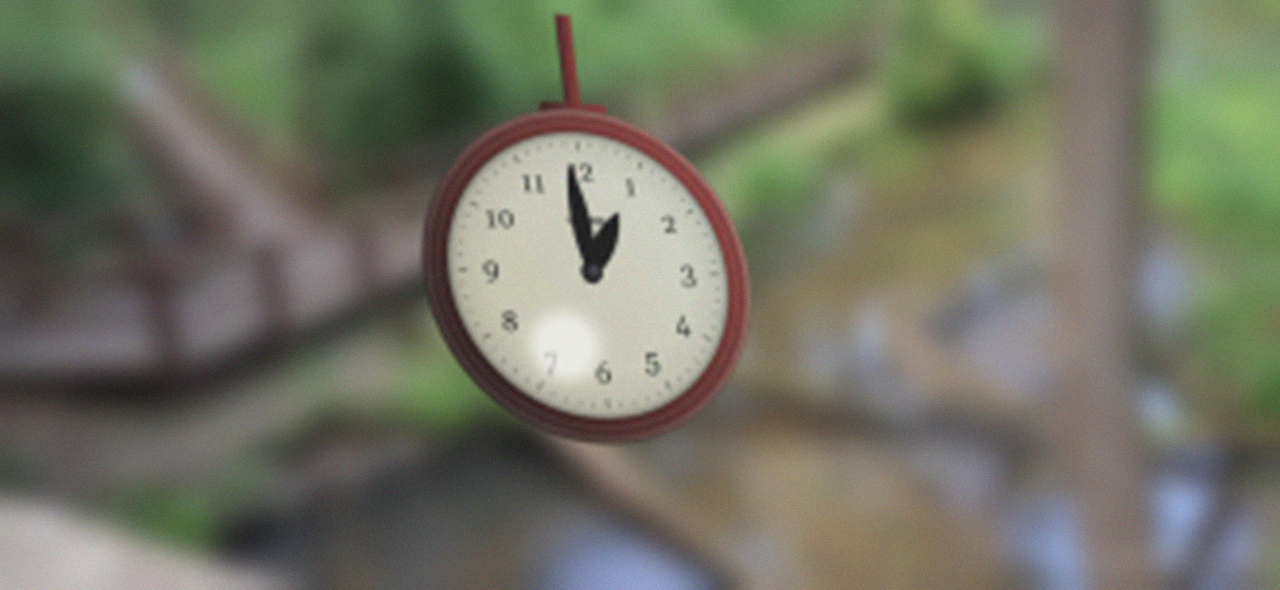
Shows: 12:59
